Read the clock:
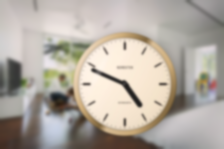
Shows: 4:49
